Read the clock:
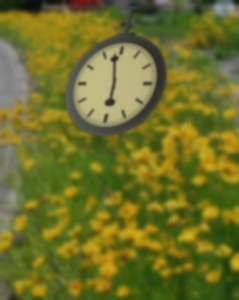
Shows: 5:58
